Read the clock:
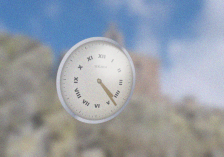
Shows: 4:23
